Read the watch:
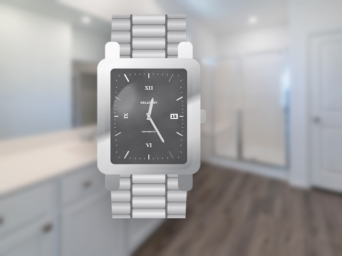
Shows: 12:25
